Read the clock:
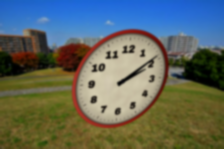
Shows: 2:09
